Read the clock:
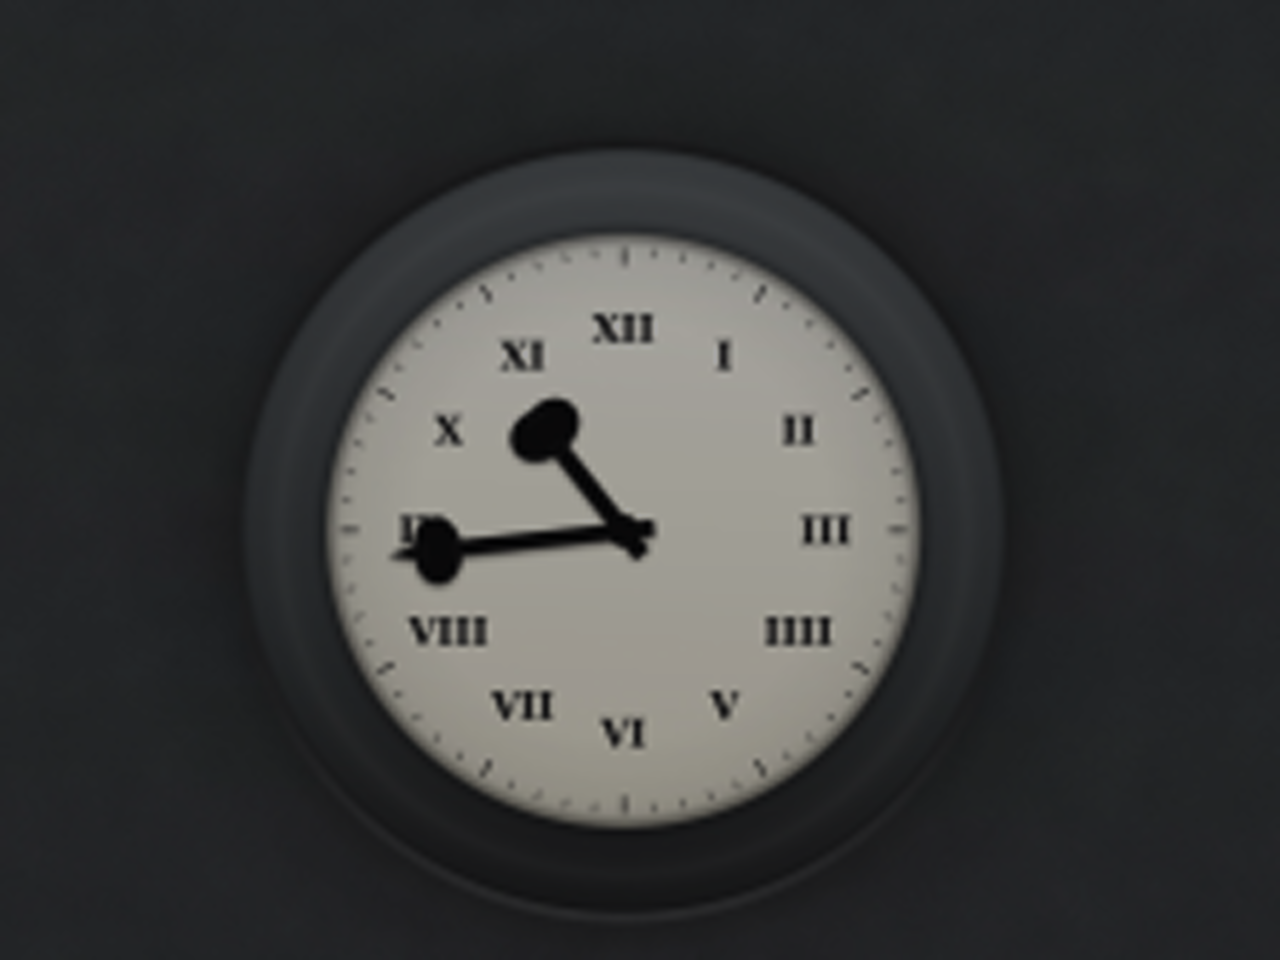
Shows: 10:44
